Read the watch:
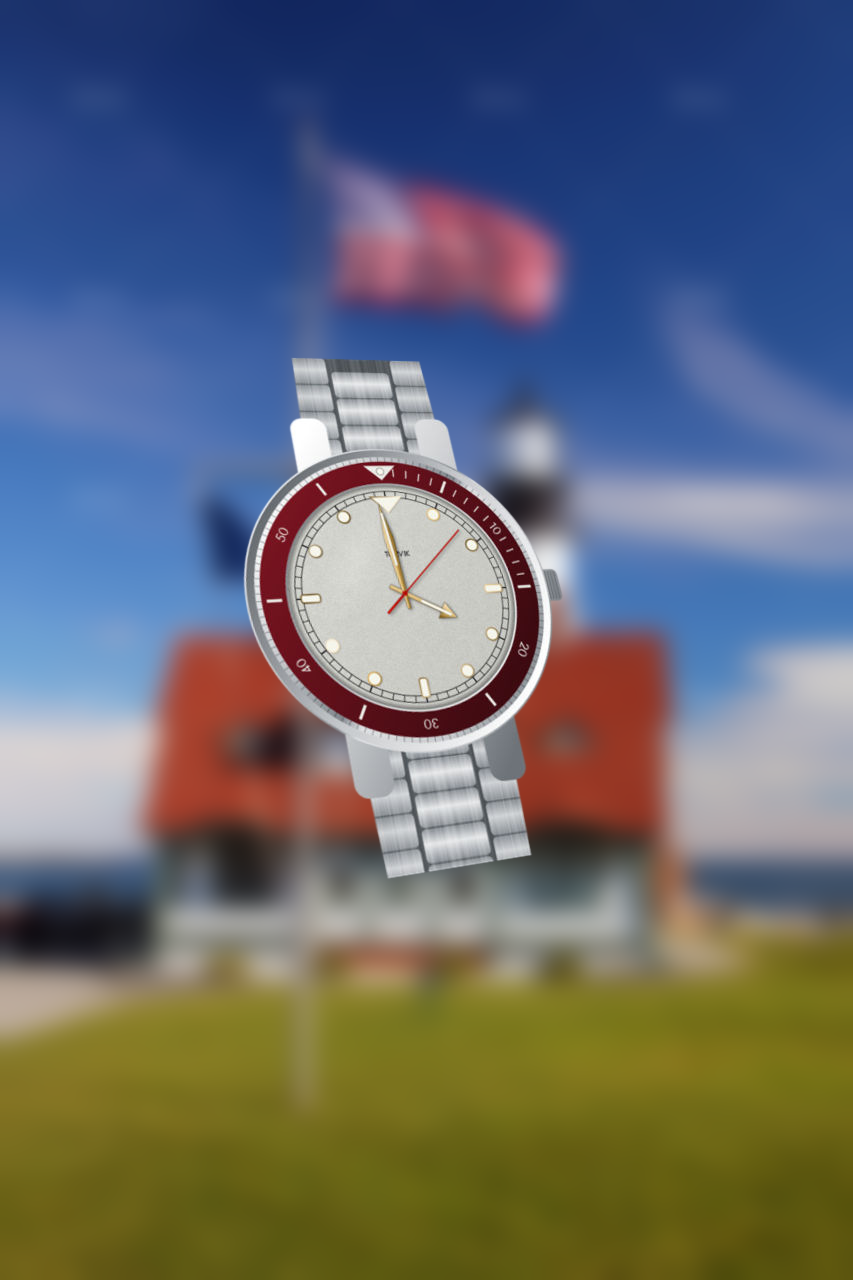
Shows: 3:59:08
